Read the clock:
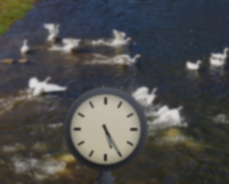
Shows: 5:25
